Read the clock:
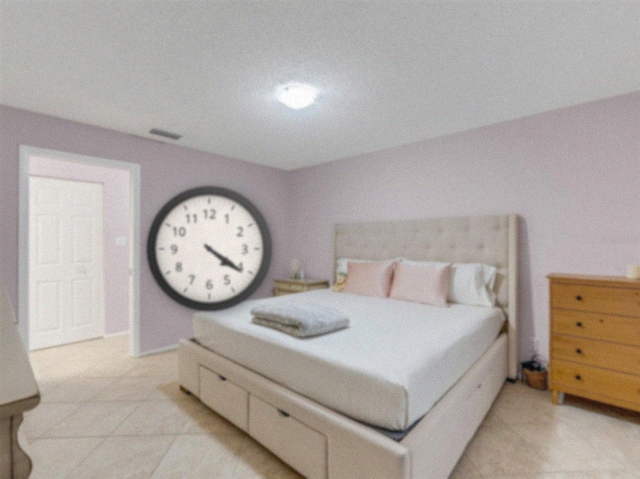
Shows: 4:21
